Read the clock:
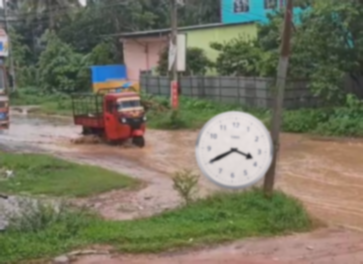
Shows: 3:40
